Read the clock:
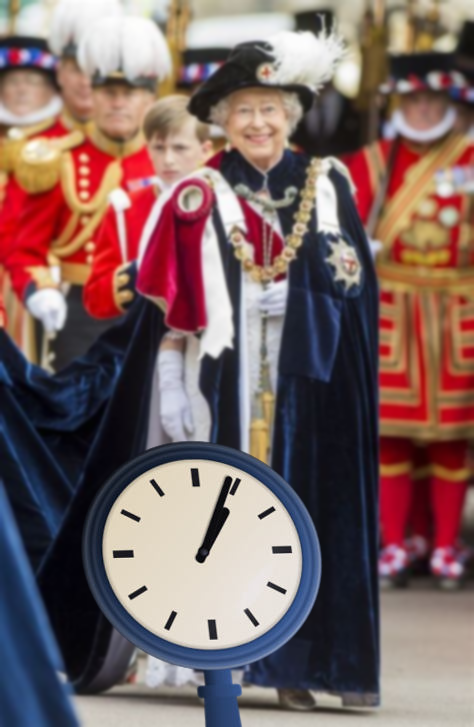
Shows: 1:04
